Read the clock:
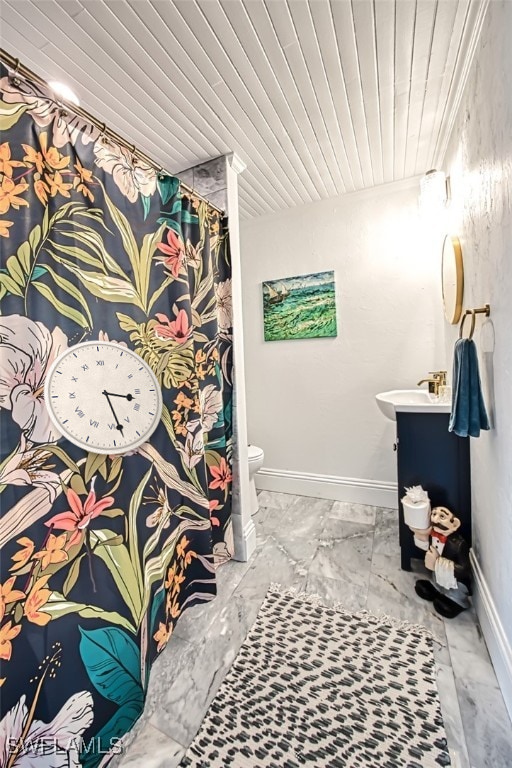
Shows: 3:28
